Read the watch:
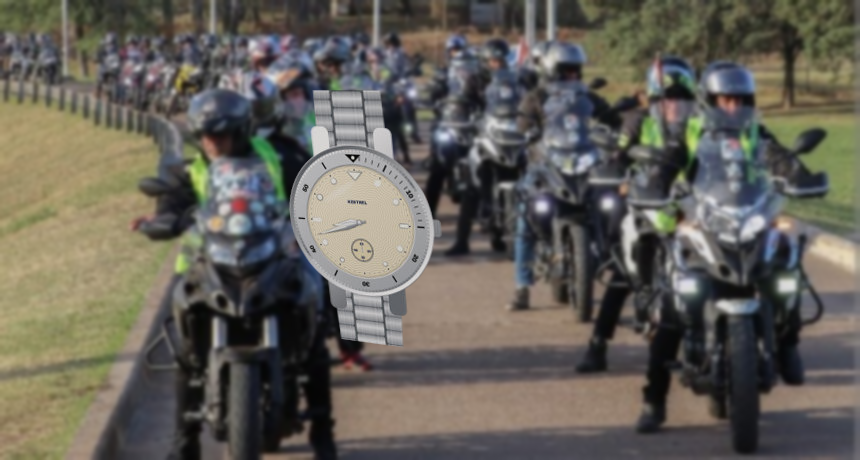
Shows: 8:42
